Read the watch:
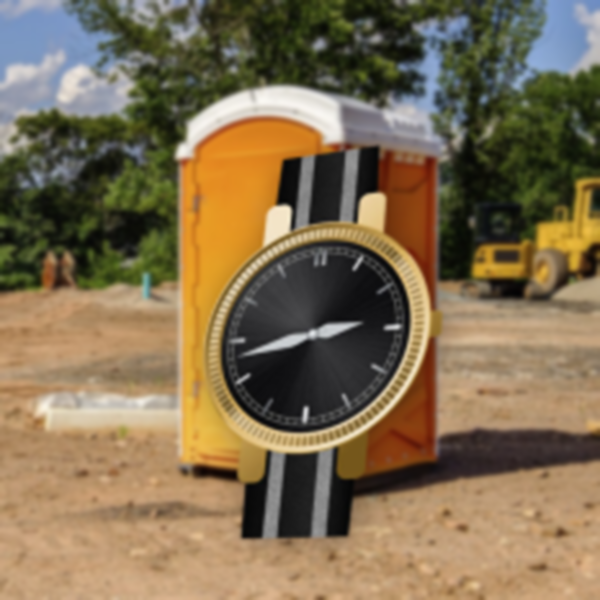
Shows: 2:43
